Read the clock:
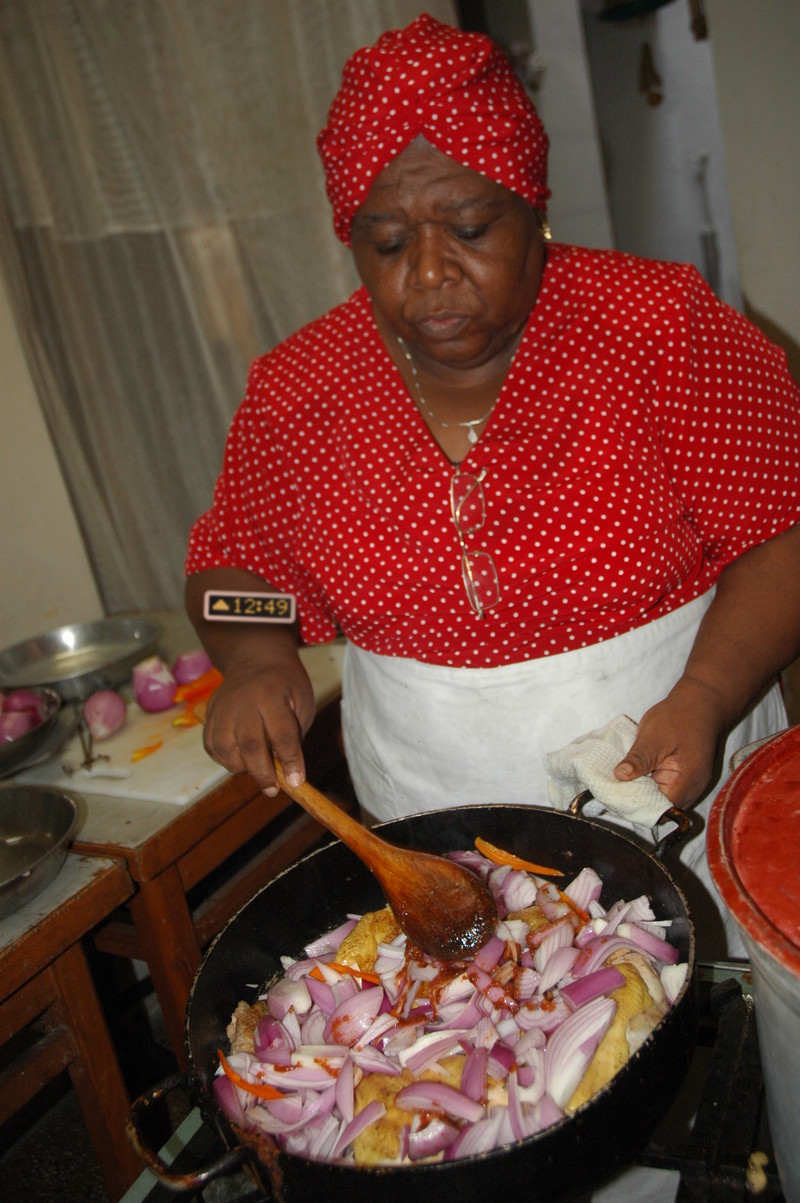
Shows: 12:49
